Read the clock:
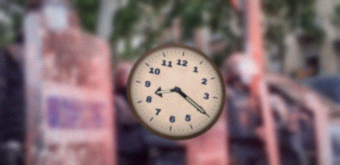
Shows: 8:20
